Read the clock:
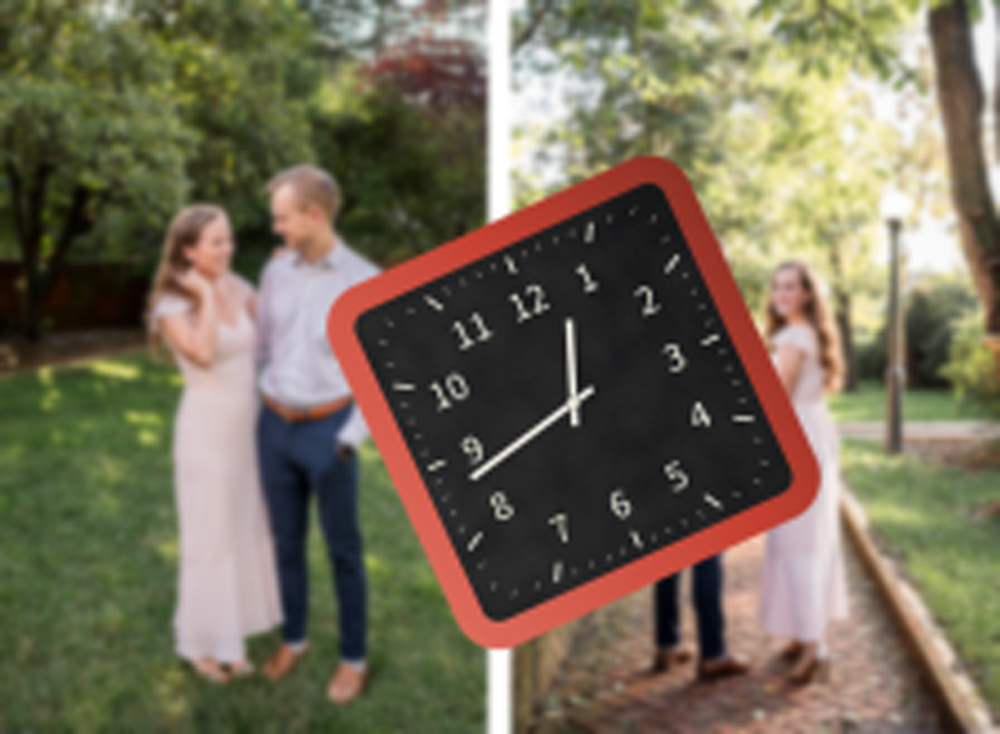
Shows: 12:43
